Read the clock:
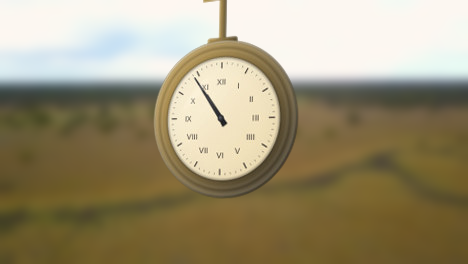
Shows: 10:54
